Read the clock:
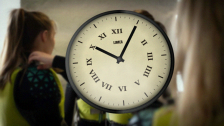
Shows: 10:05
